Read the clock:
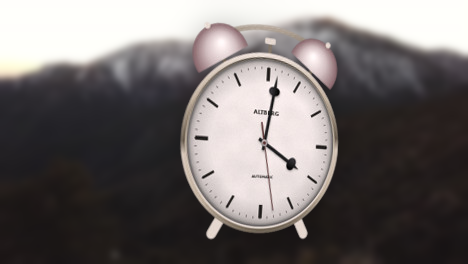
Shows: 4:01:28
